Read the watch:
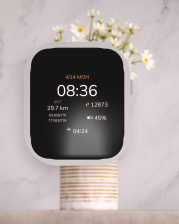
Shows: 8:36
